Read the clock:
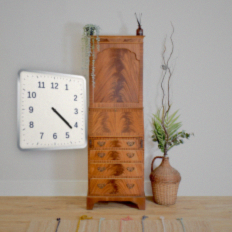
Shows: 4:22
